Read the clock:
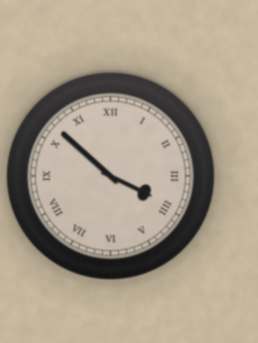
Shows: 3:52
